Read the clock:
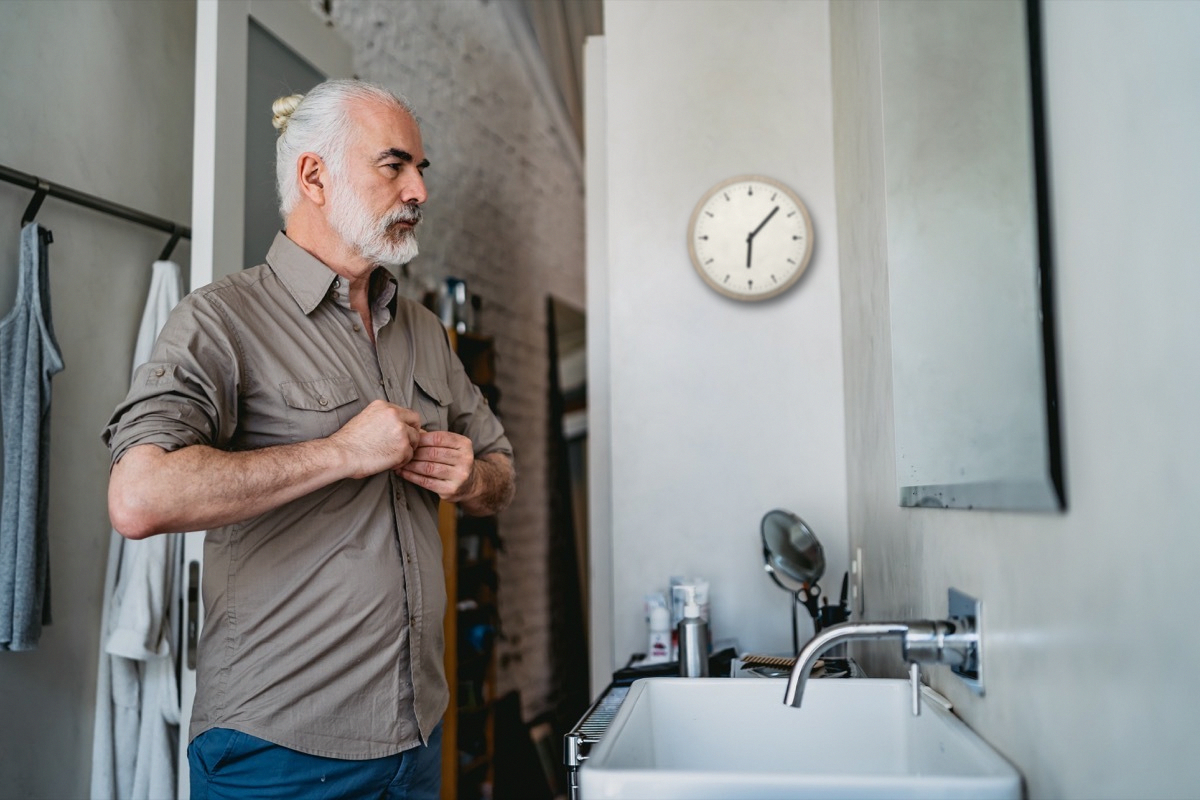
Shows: 6:07
